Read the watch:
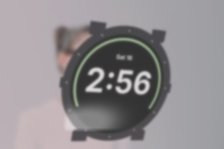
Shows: 2:56
